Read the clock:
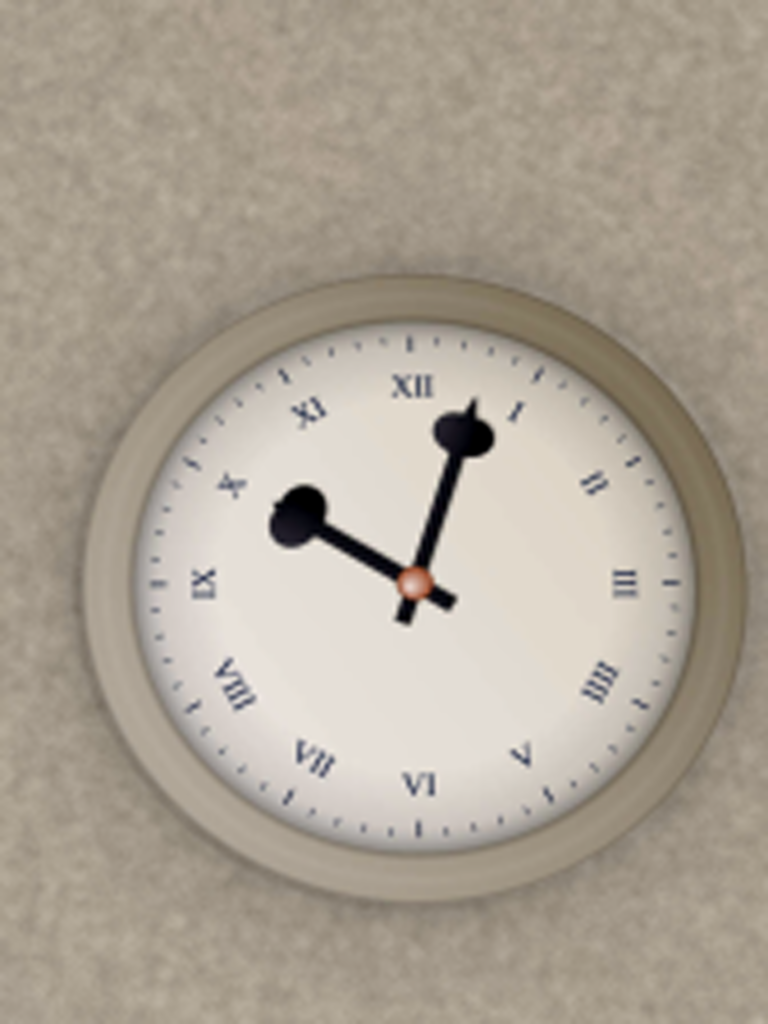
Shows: 10:03
